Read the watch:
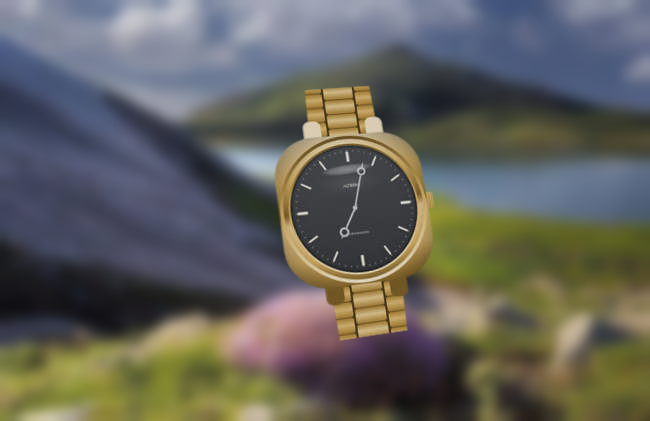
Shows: 7:03
